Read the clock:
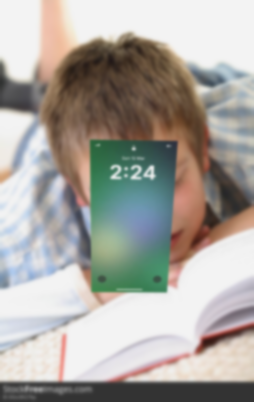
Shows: 2:24
